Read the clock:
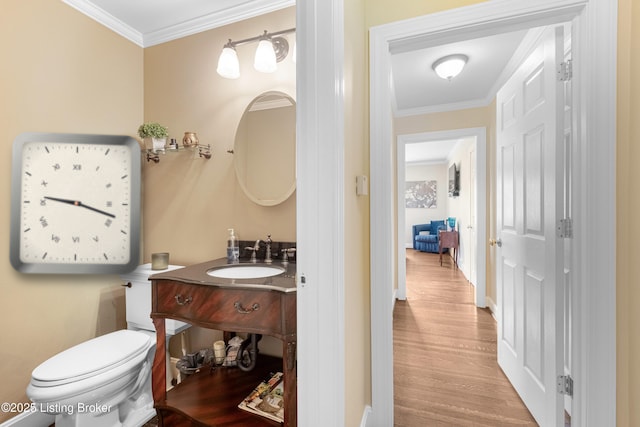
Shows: 9:18
